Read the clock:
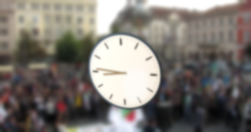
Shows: 8:46
